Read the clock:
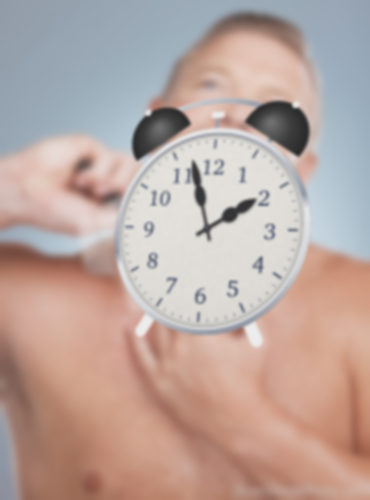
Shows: 1:57
